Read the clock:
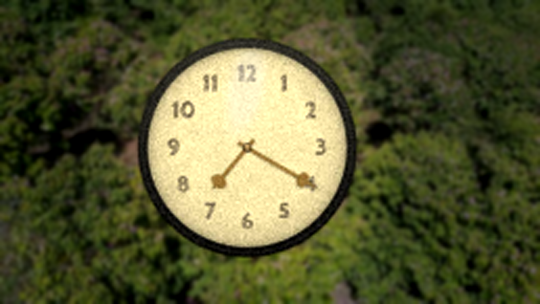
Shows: 7:20
